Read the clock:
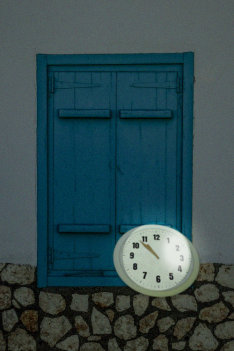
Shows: 10:53
